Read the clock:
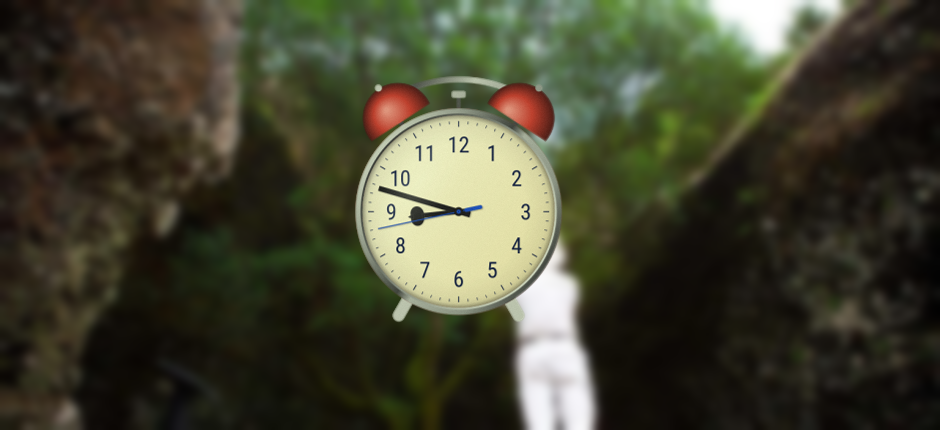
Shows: 8:47:43
